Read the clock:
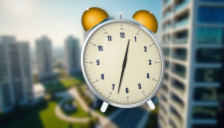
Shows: 12:33
